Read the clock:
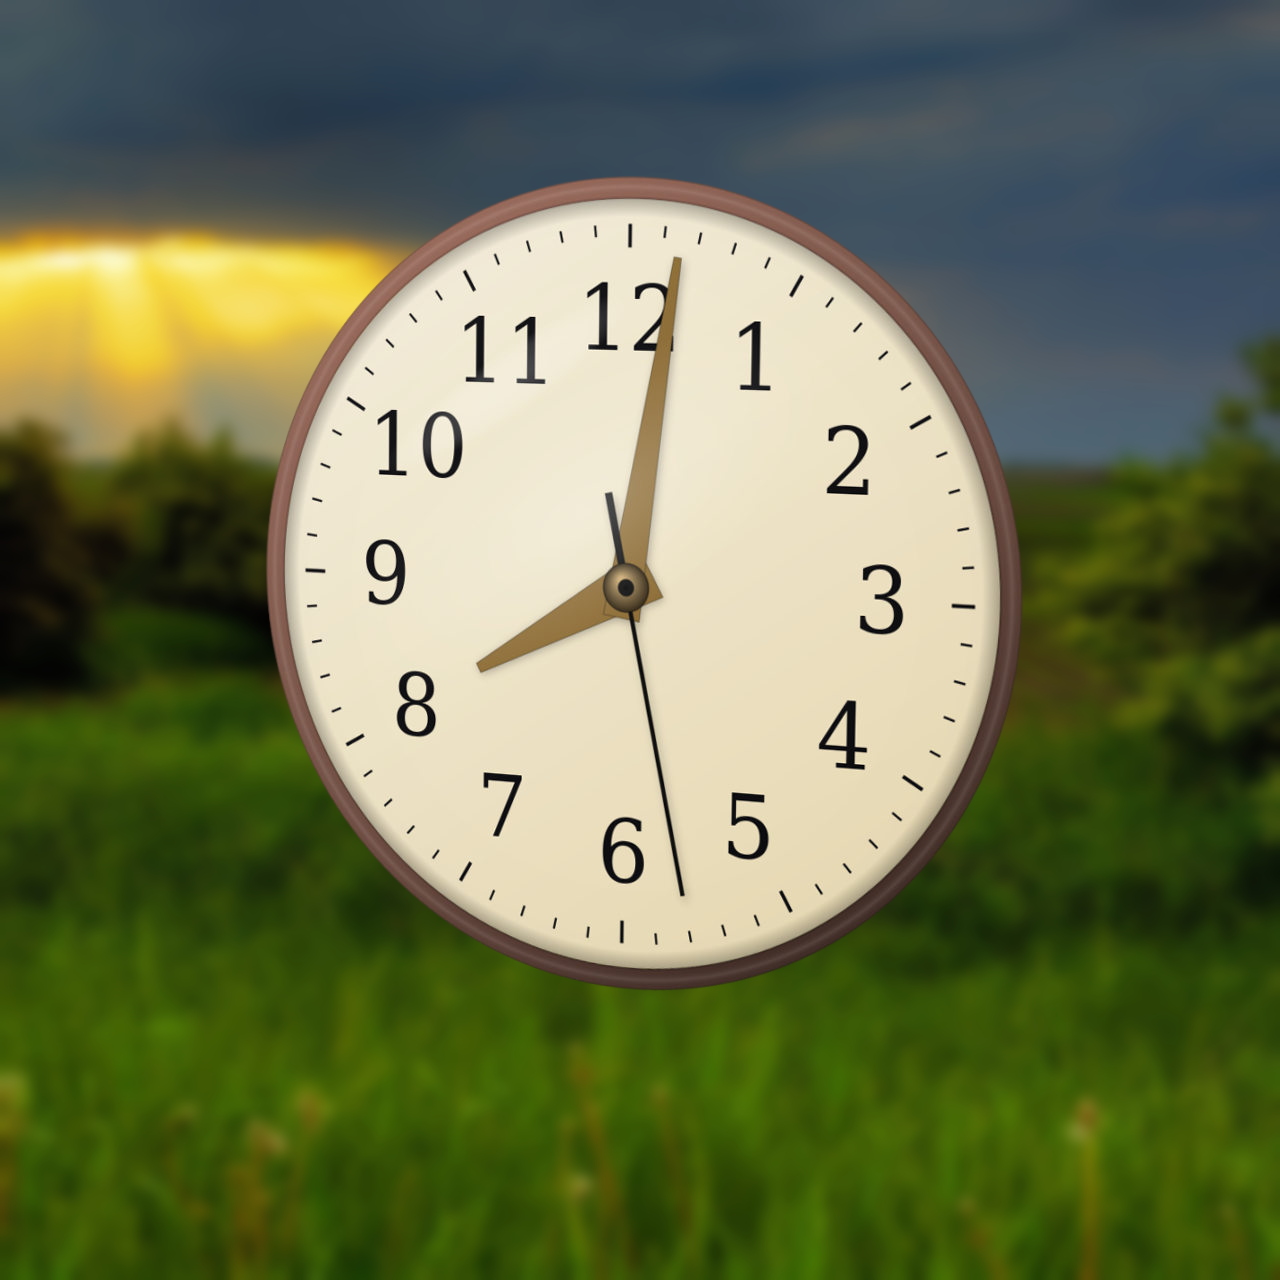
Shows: 8:01:28
